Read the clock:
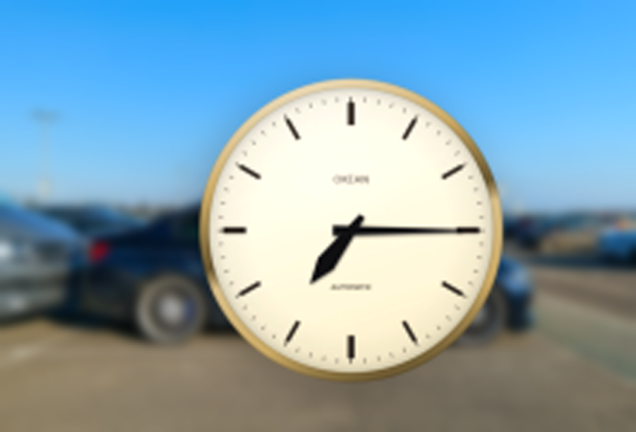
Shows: 7:15
